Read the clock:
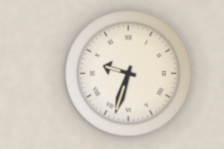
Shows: 9:33
